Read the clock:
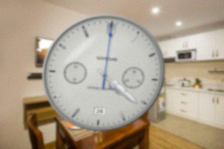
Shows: 4:21
